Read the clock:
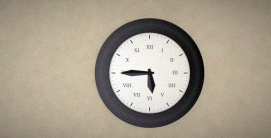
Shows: 5:45
